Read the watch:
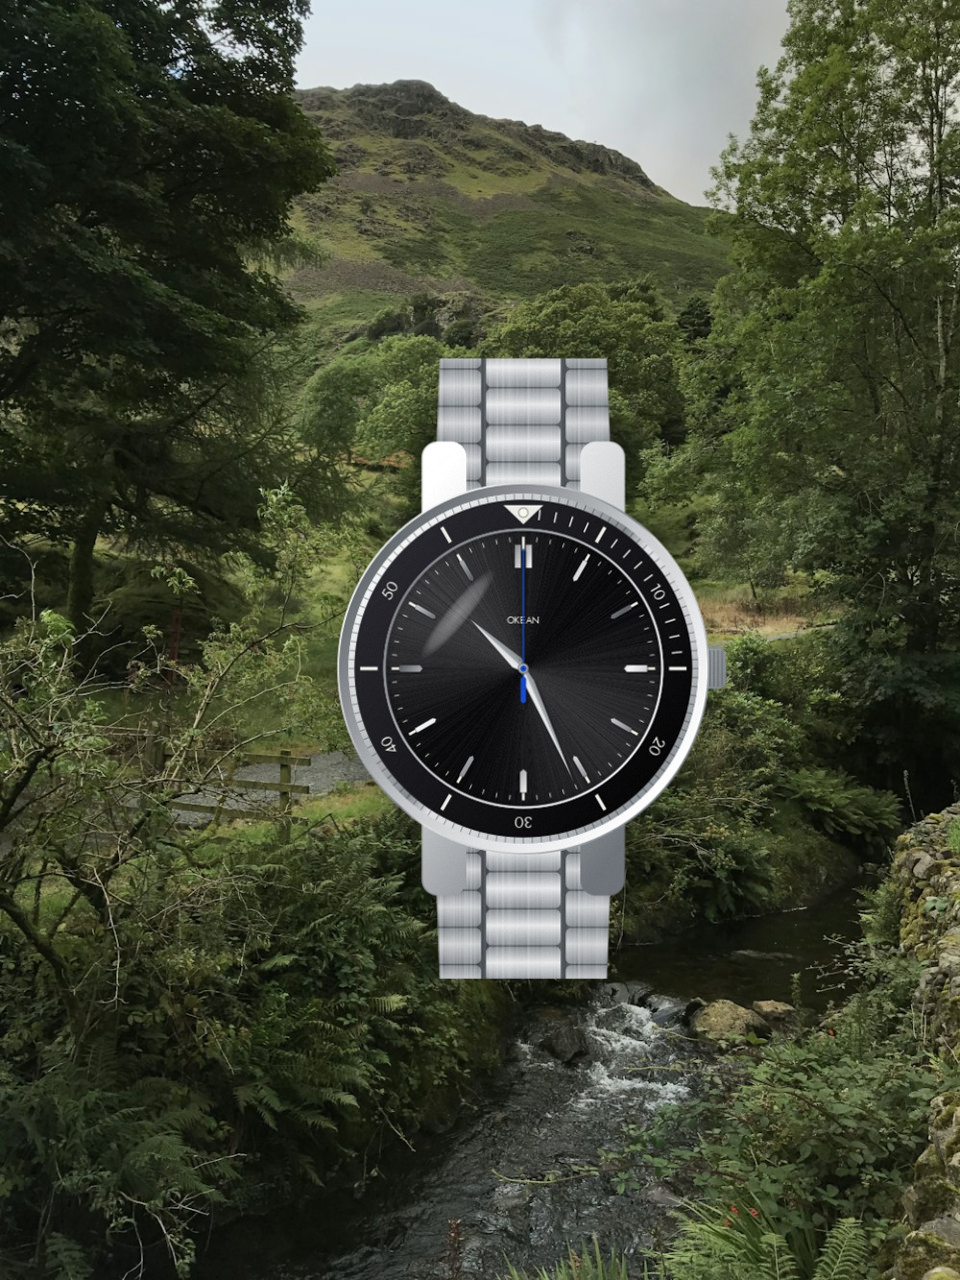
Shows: 10:26:00
